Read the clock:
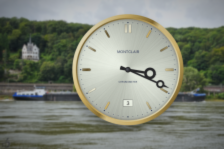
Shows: 3:19
